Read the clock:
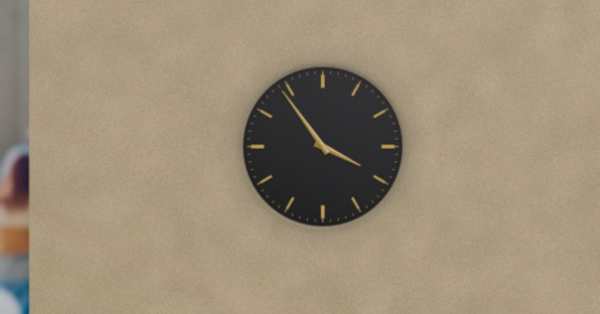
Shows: 3:54
